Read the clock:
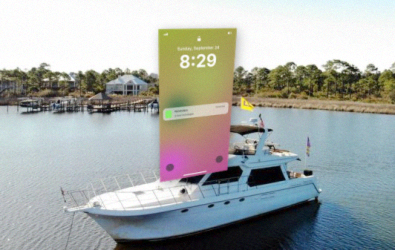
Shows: 8:29
